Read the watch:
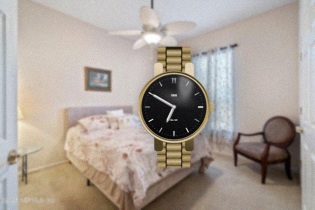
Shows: 6:50
